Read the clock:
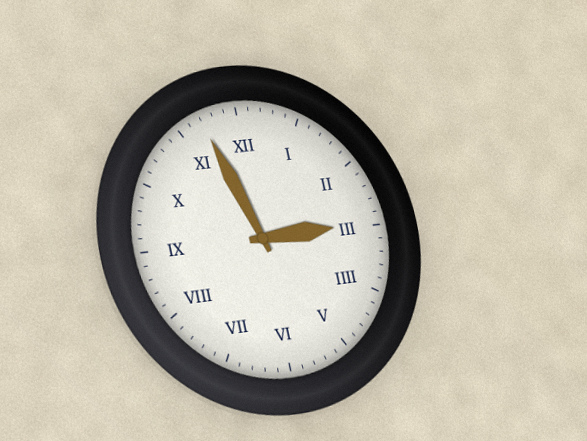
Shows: 2:57
